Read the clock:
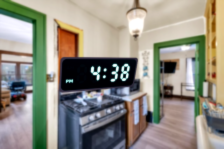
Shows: 4:38
